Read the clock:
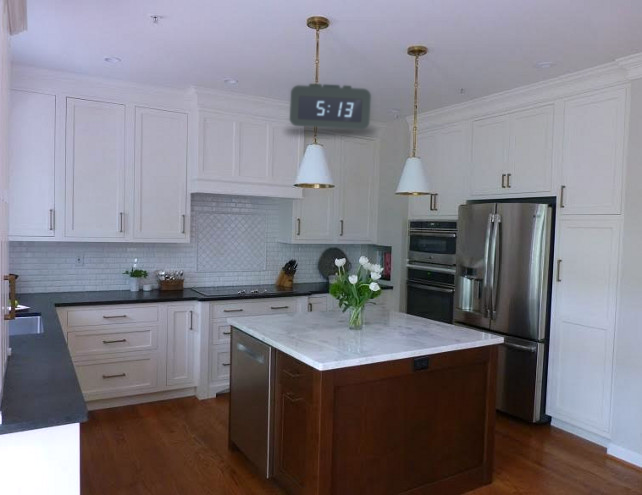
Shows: 5:13
